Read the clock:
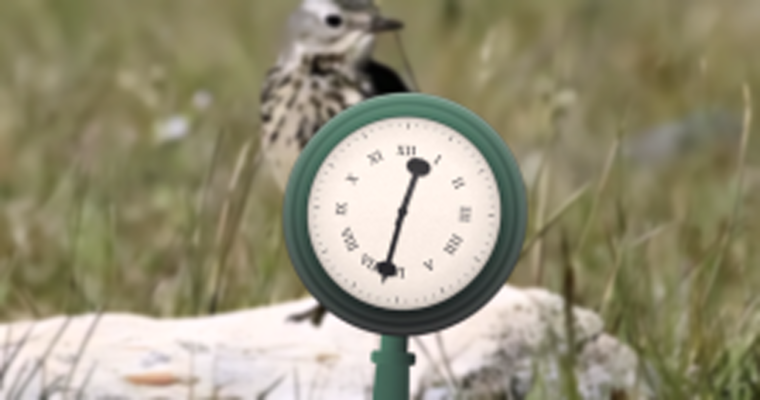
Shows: 12:32
